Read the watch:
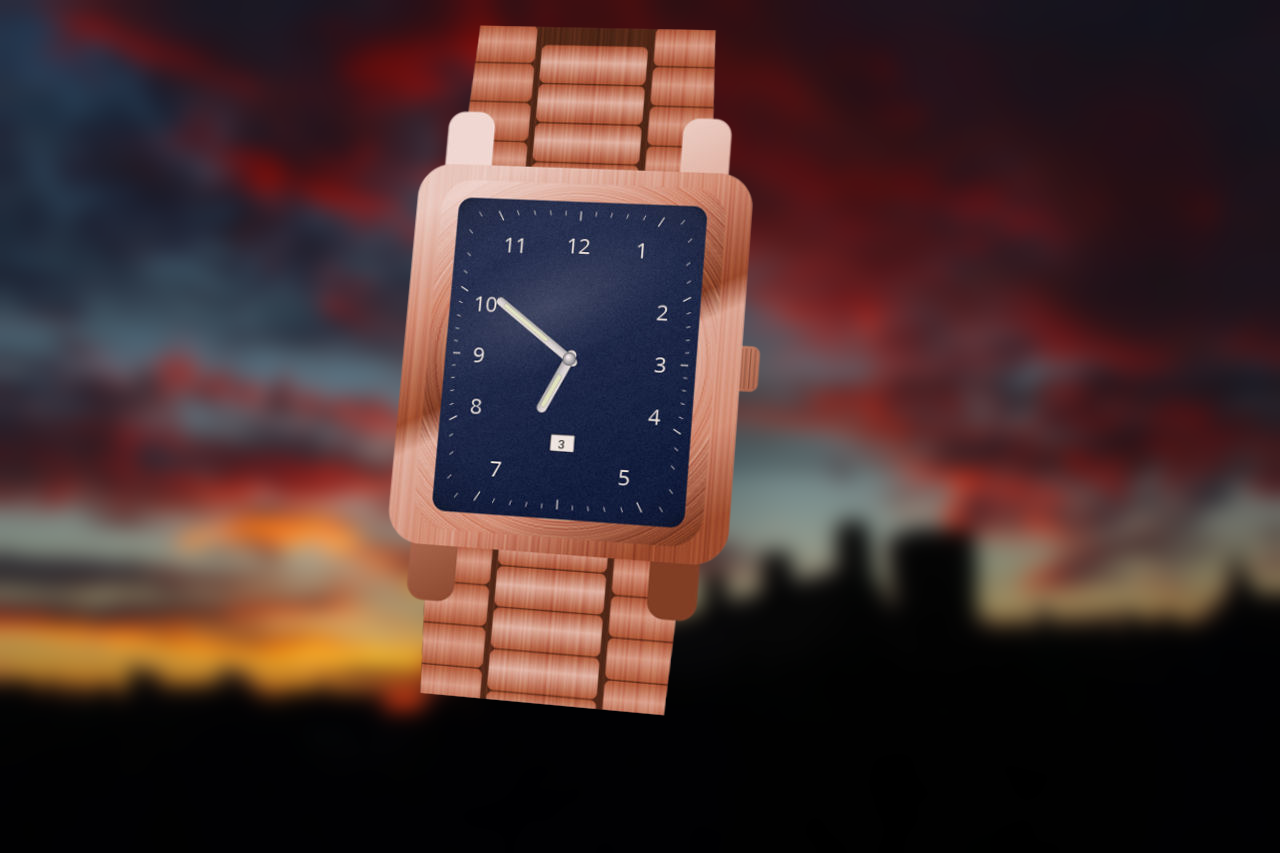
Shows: 6:51
